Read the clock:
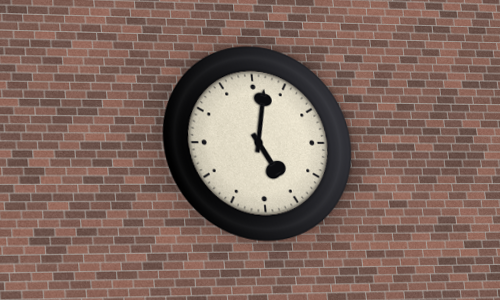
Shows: 5:02
